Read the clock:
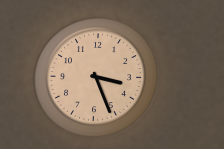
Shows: 3:26
